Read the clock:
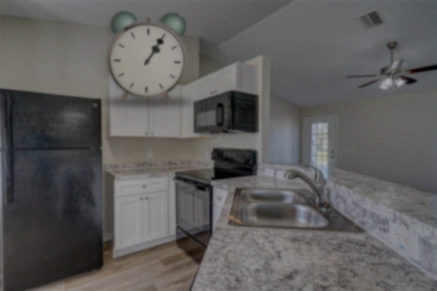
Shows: 1:05
